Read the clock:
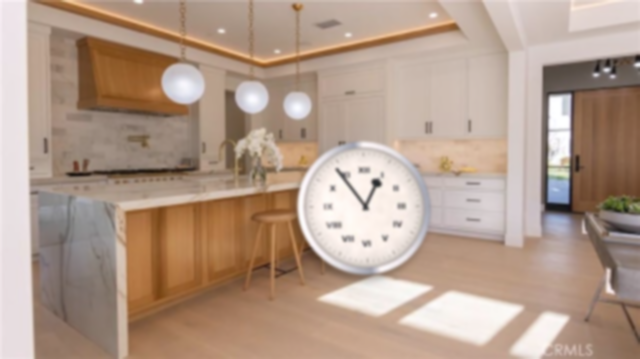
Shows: 12:54
